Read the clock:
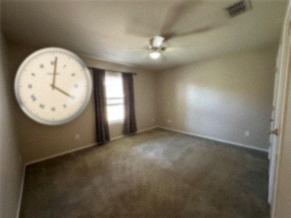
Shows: 4:01
